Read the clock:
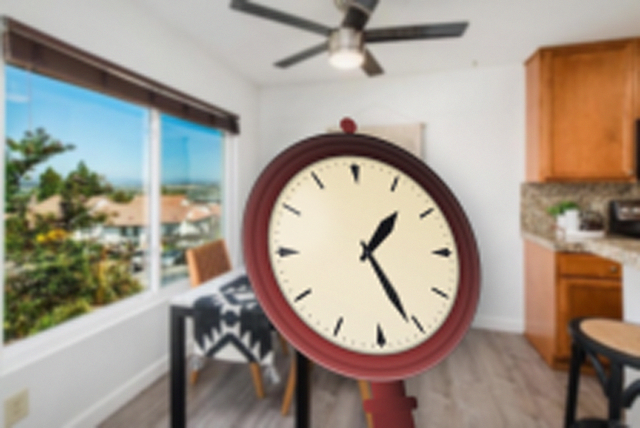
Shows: 1:26
